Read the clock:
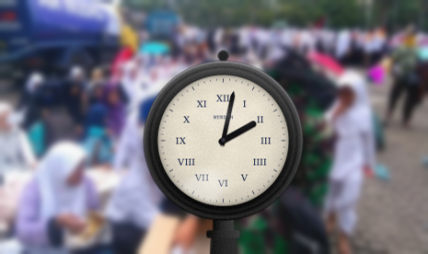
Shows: 2:02
